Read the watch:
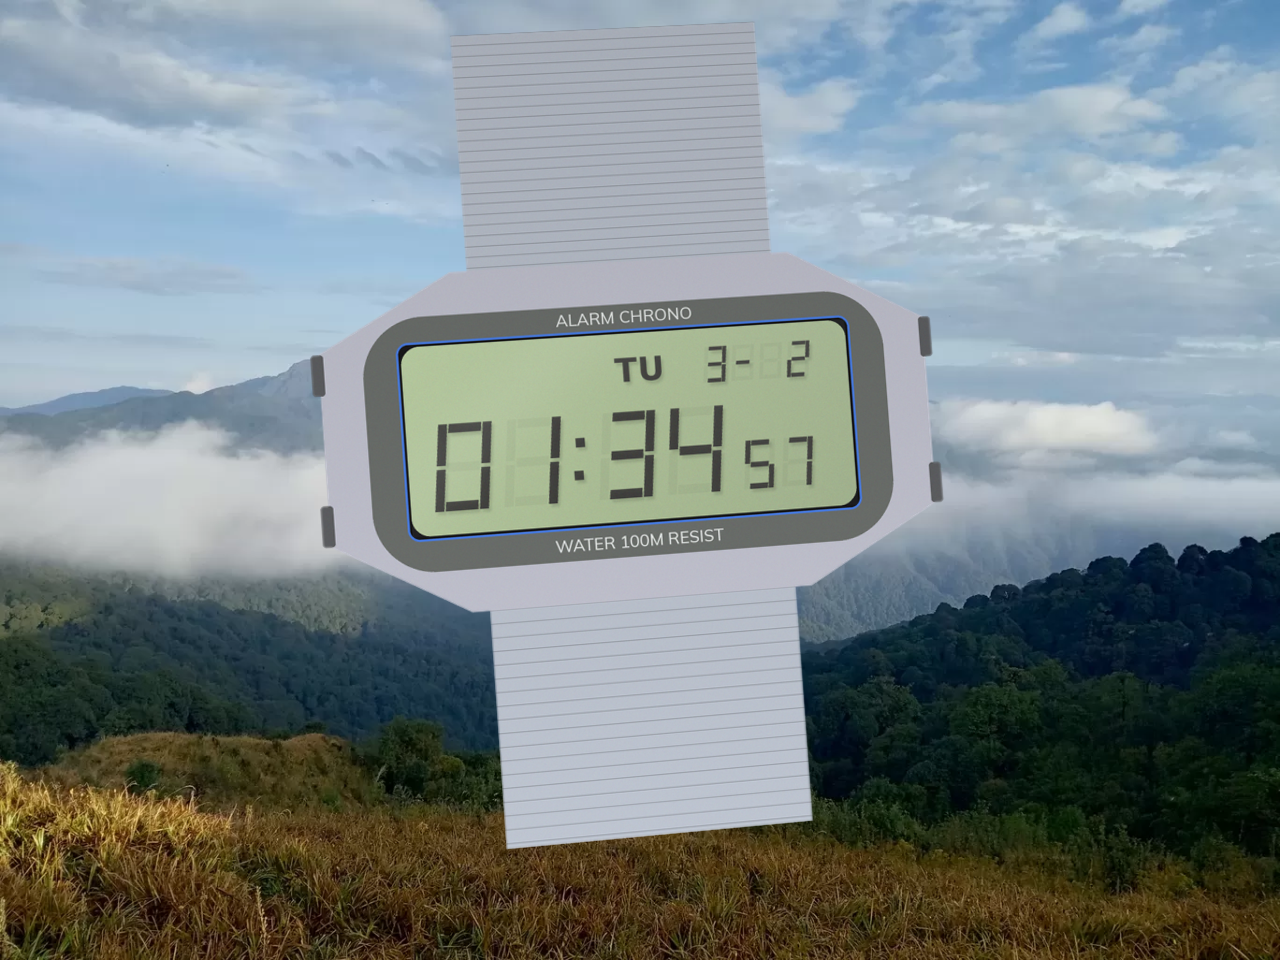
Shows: 1:34:57
